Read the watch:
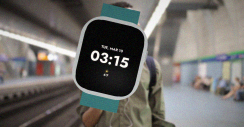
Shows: 3:15
